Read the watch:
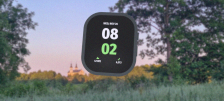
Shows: 8:02
